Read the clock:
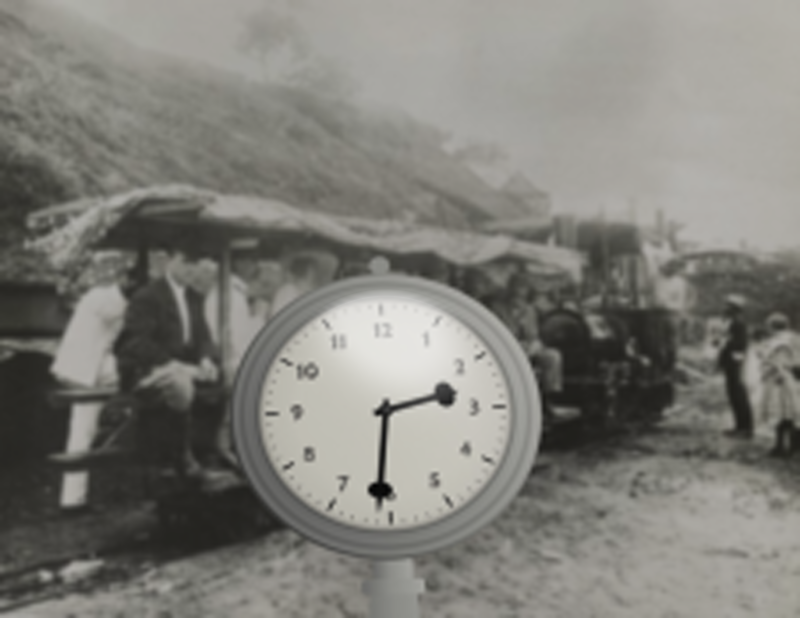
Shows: 2:31
